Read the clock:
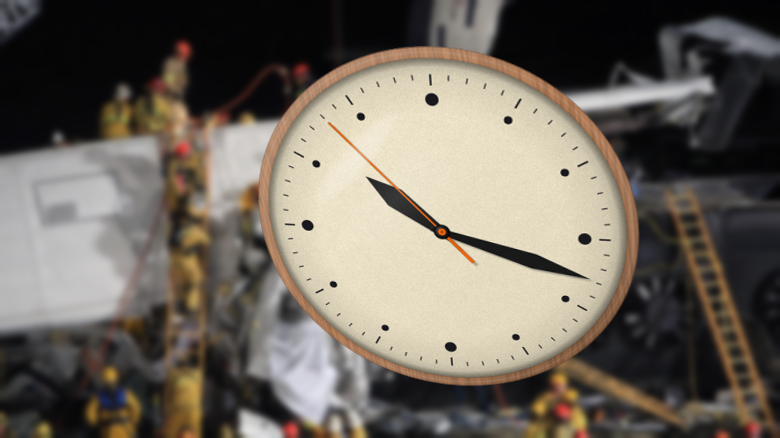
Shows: 10:17:53
